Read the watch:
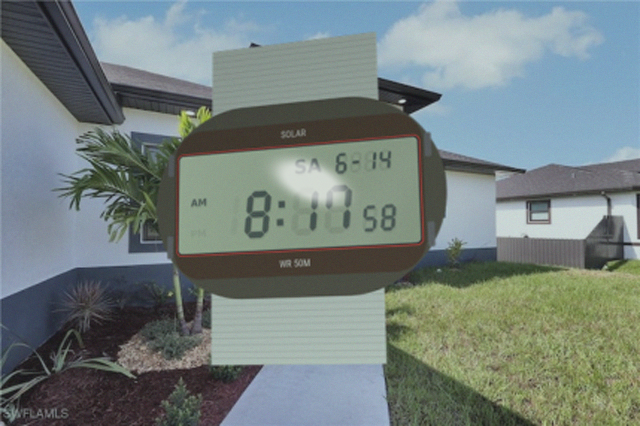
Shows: 8:17:58
